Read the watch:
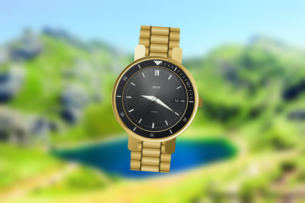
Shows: 9:20
